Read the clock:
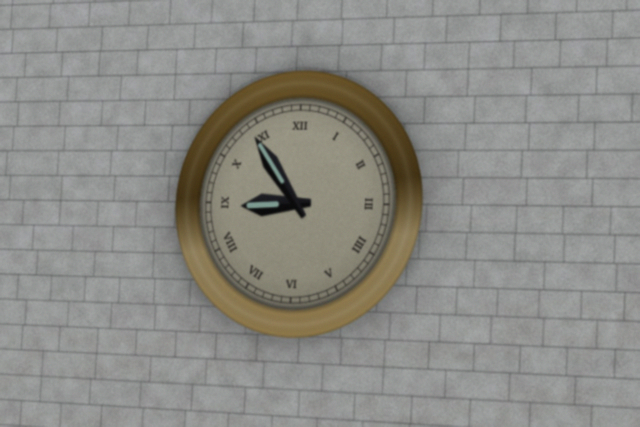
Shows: 8:54
